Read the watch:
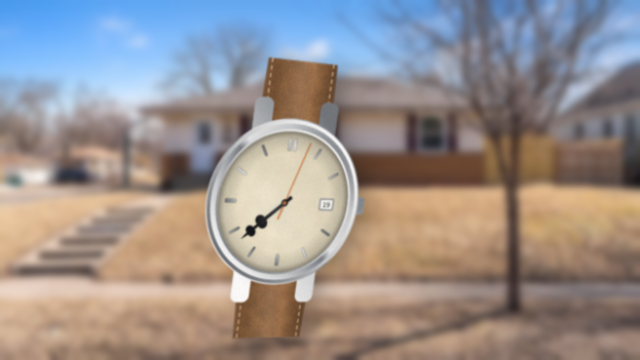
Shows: 7:38:03
